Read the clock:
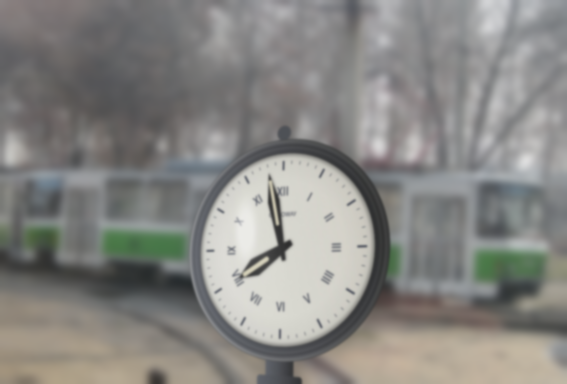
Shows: 7:58
